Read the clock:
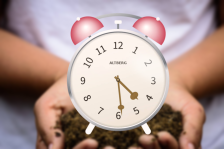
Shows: 4:29
